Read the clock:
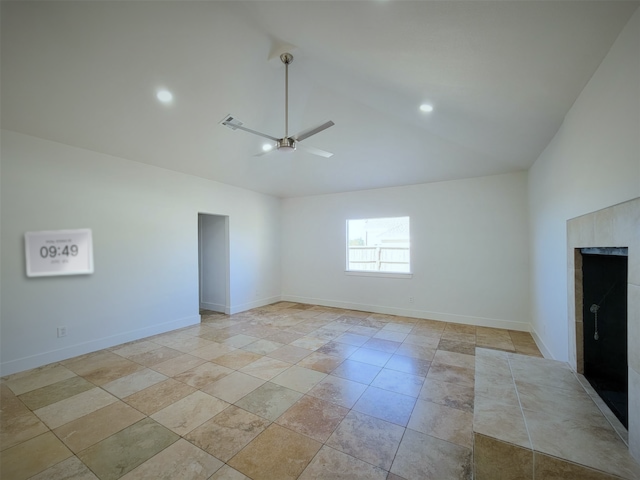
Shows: 9:49
